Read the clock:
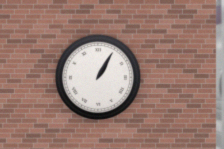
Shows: 1:05
